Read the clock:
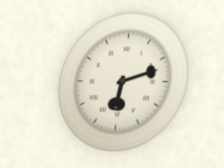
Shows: 6:12
